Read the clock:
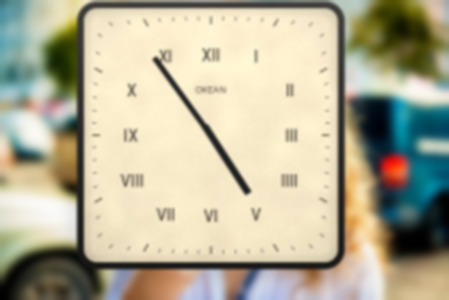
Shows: 4:54
